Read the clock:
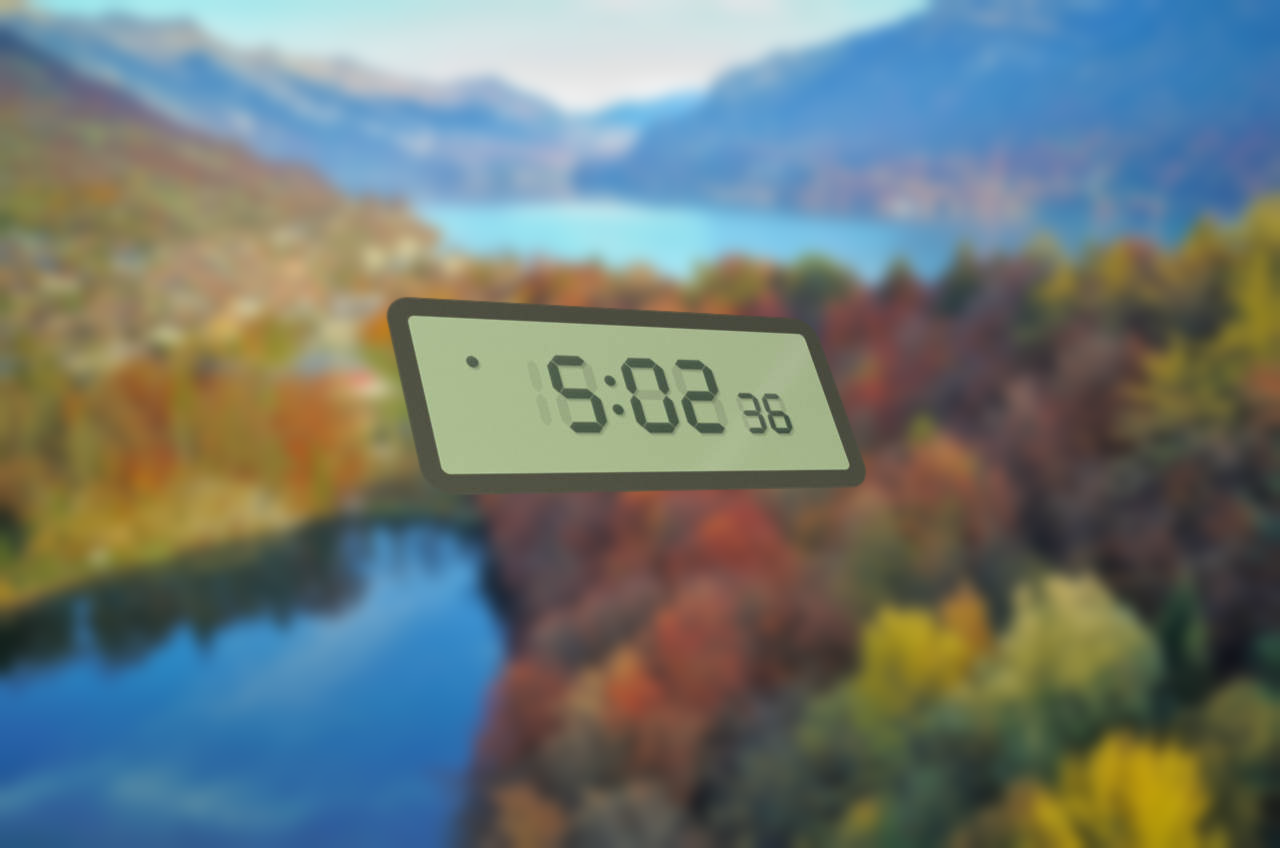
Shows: 5:02:36
